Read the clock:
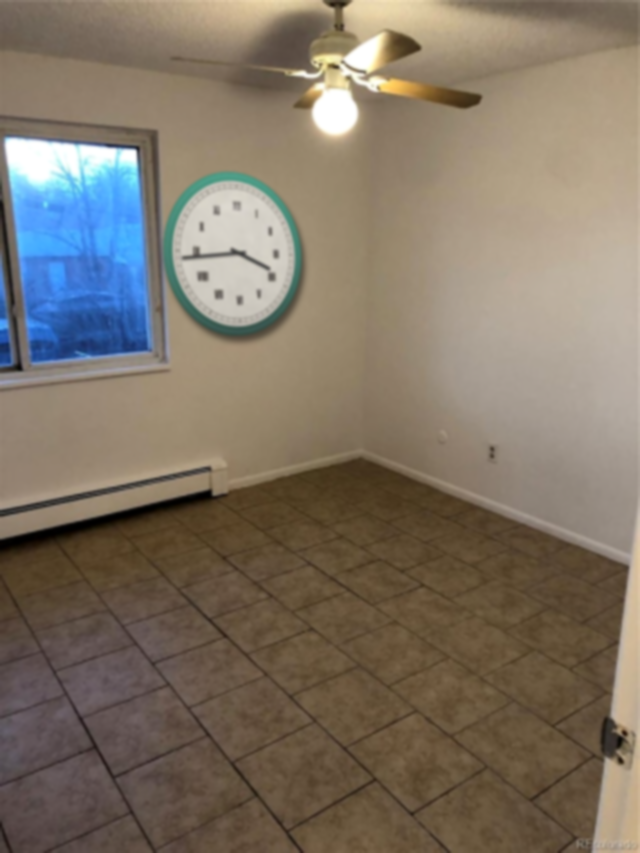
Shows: 3:44
